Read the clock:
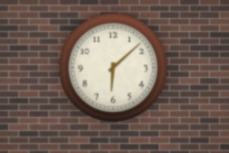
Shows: 6:08
